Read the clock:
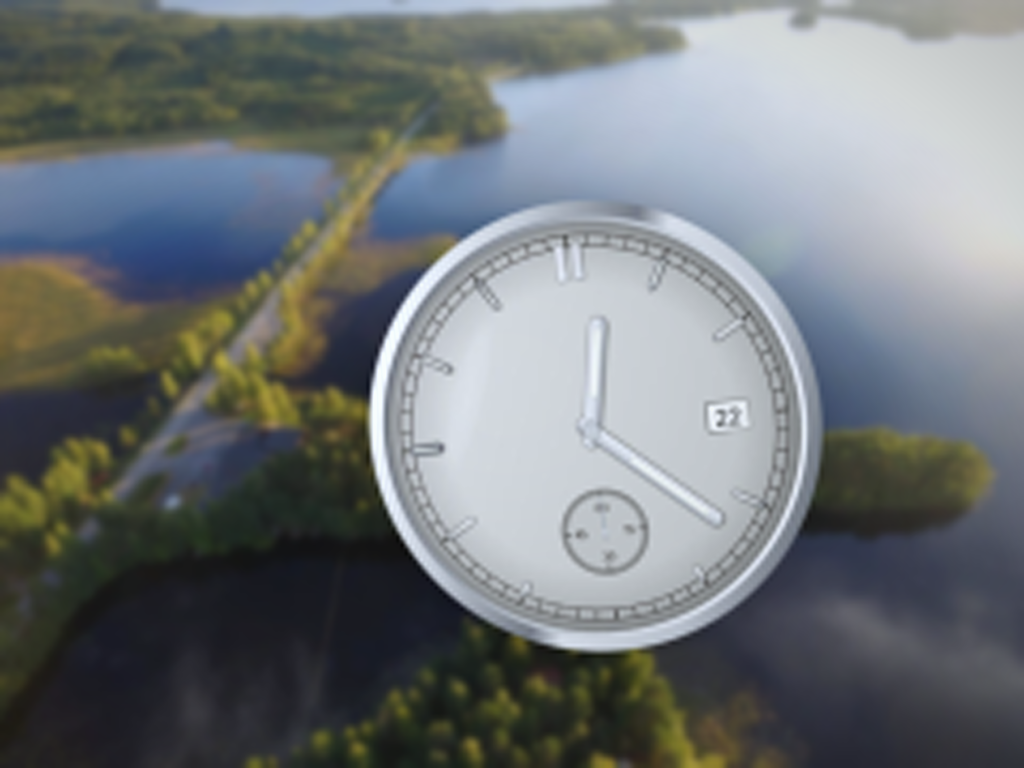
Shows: 12:22
